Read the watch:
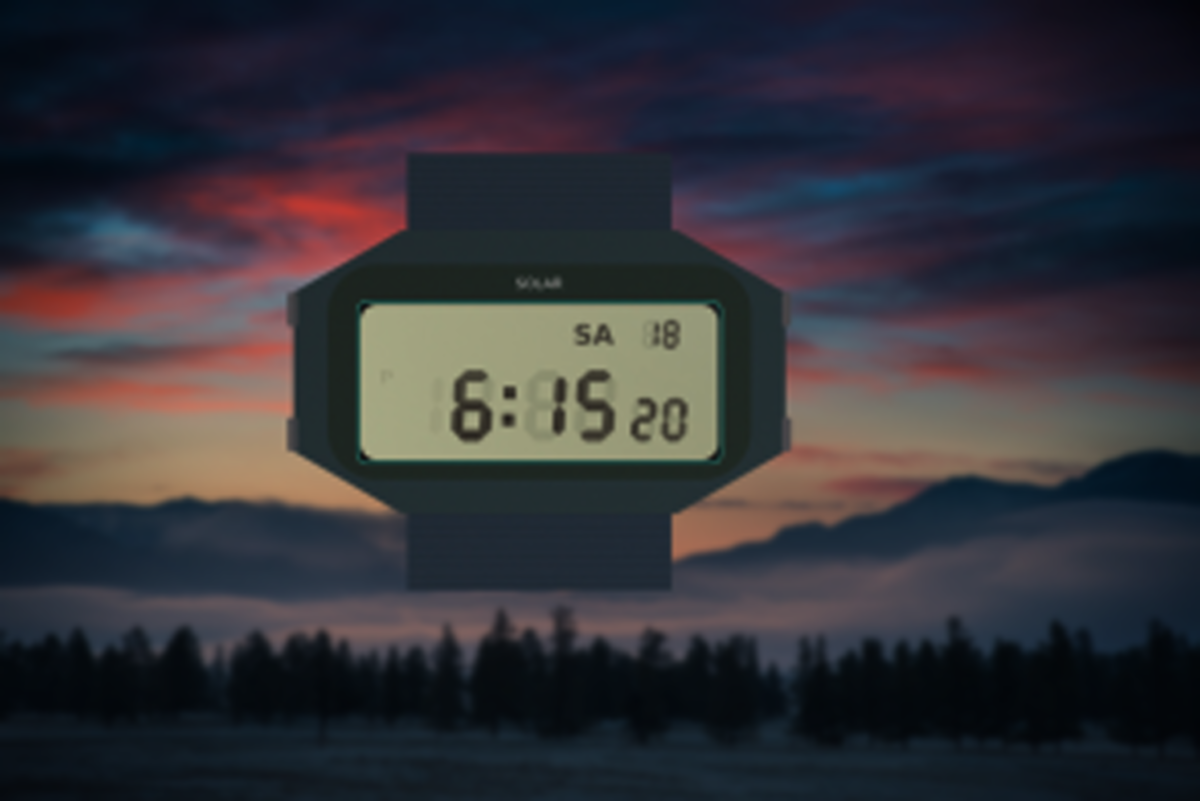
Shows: 6:15:20
